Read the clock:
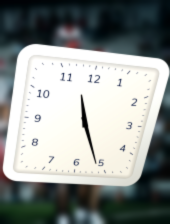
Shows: 11:26
